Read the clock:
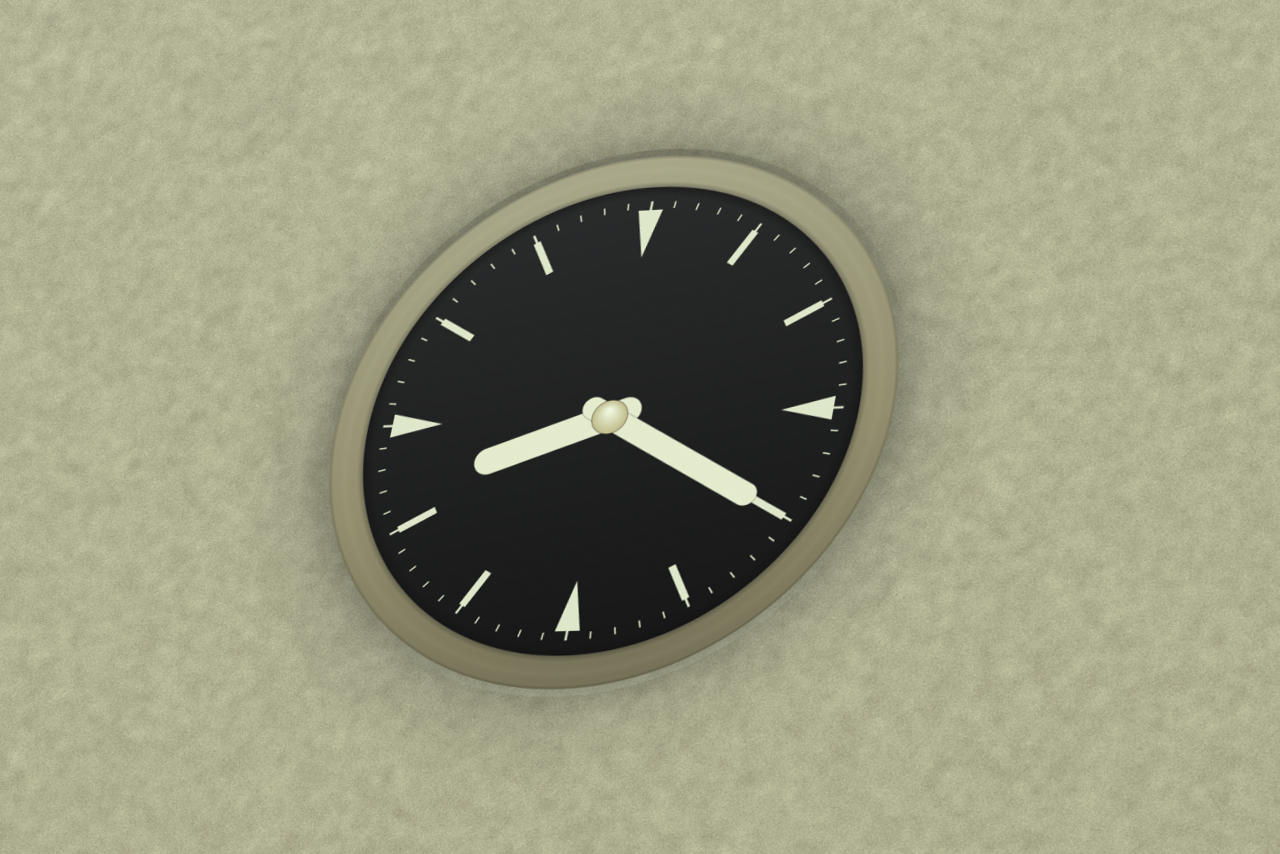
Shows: 8:20
